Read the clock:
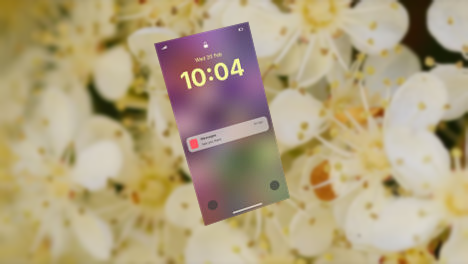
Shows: 10:04
